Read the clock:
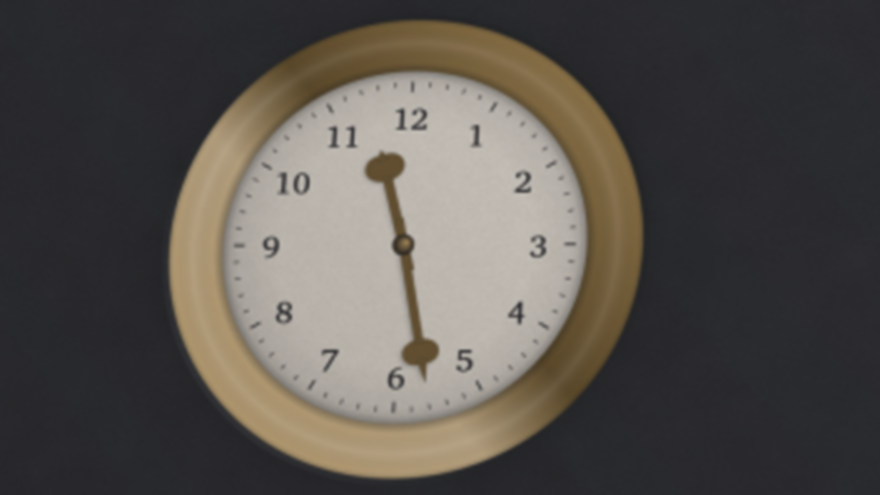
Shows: 11:28
